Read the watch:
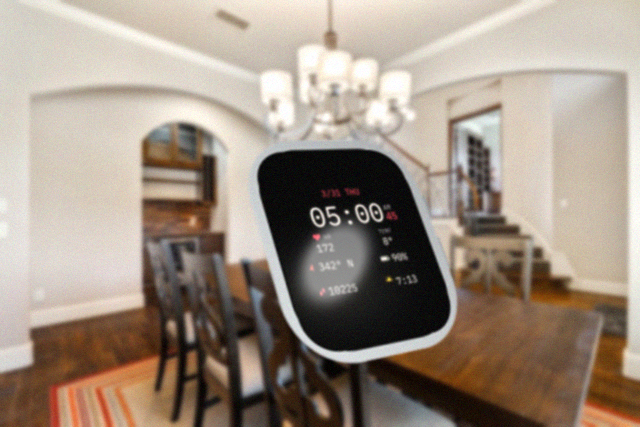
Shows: 5:00
